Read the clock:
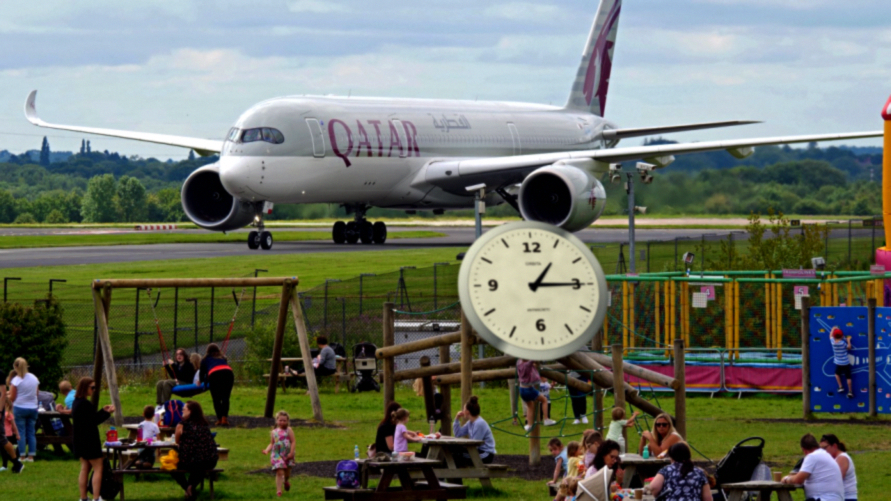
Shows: 1:15
